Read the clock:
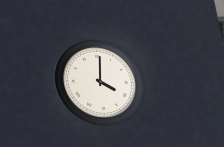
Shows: 4:01
